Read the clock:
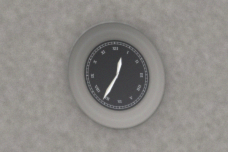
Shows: 12:36
